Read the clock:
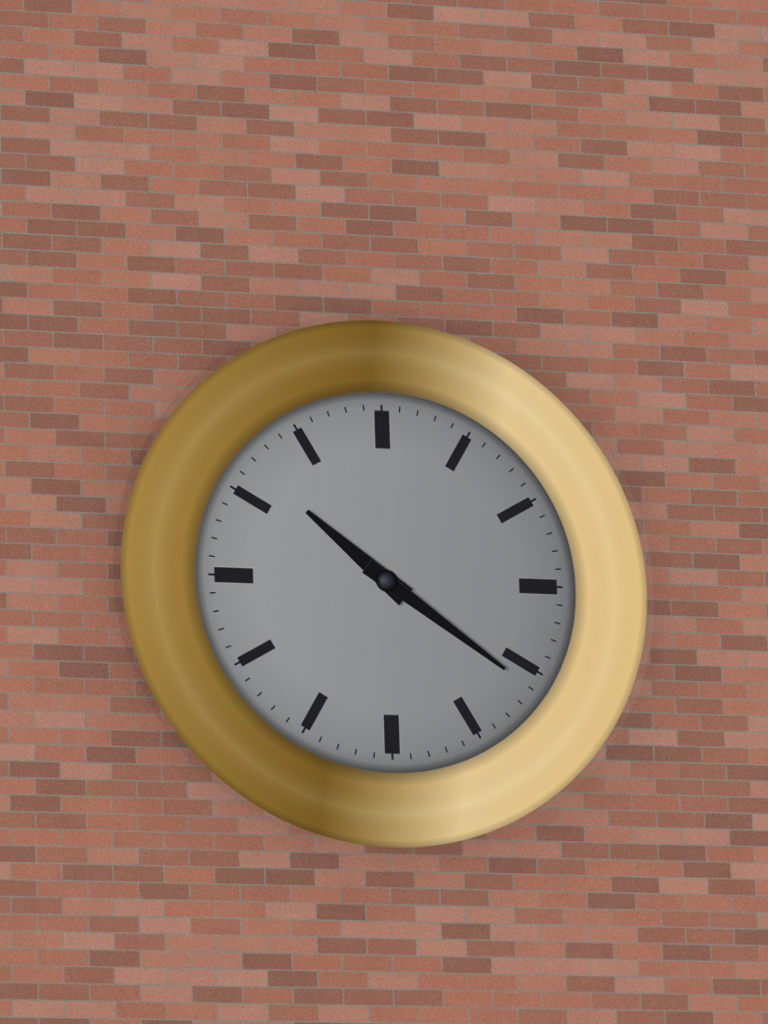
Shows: 10:21
